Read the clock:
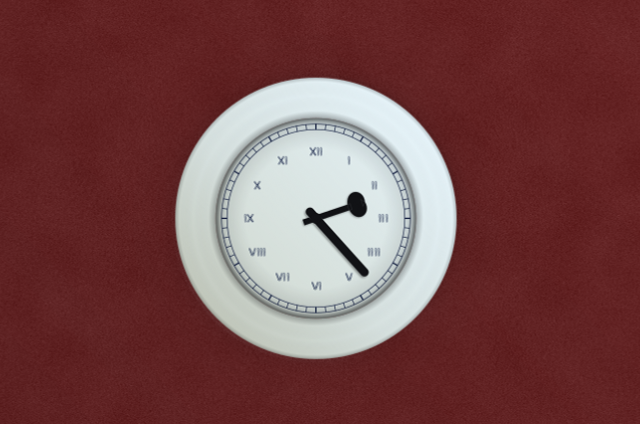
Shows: 2:23
